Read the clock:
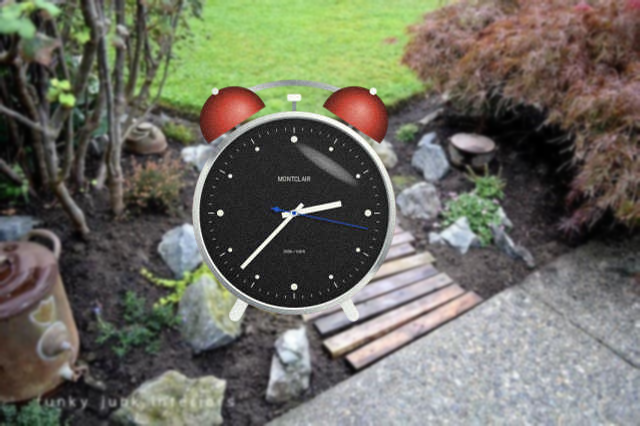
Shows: 2:37:17
